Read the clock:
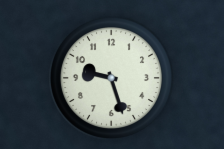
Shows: 9:27
